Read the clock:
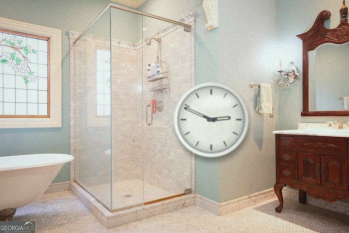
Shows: 2:49
